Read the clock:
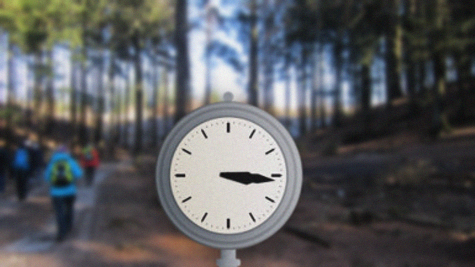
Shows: 3:16
